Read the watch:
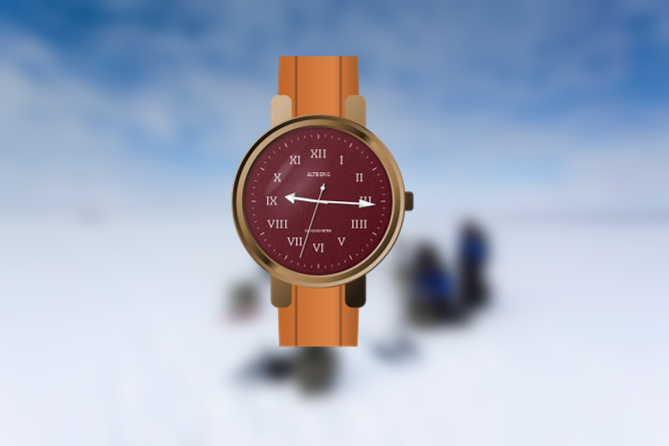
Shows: 9:15:33
